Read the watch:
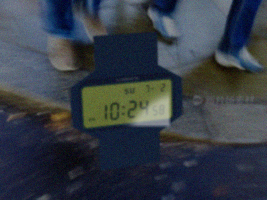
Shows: 10:24:58
